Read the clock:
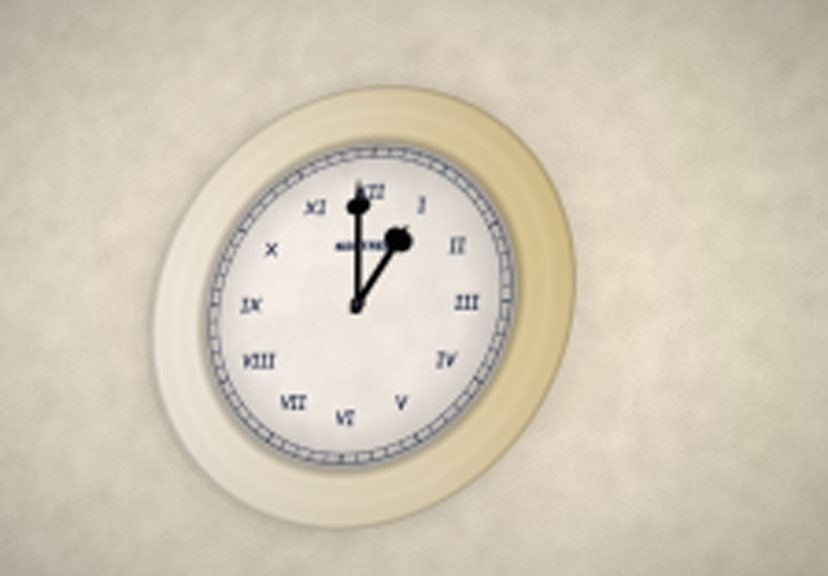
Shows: 12:59
